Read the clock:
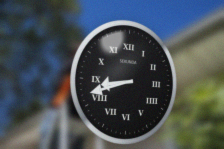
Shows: 8:42
